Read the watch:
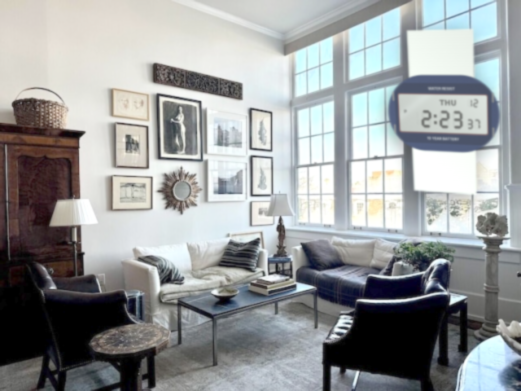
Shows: 2:23
